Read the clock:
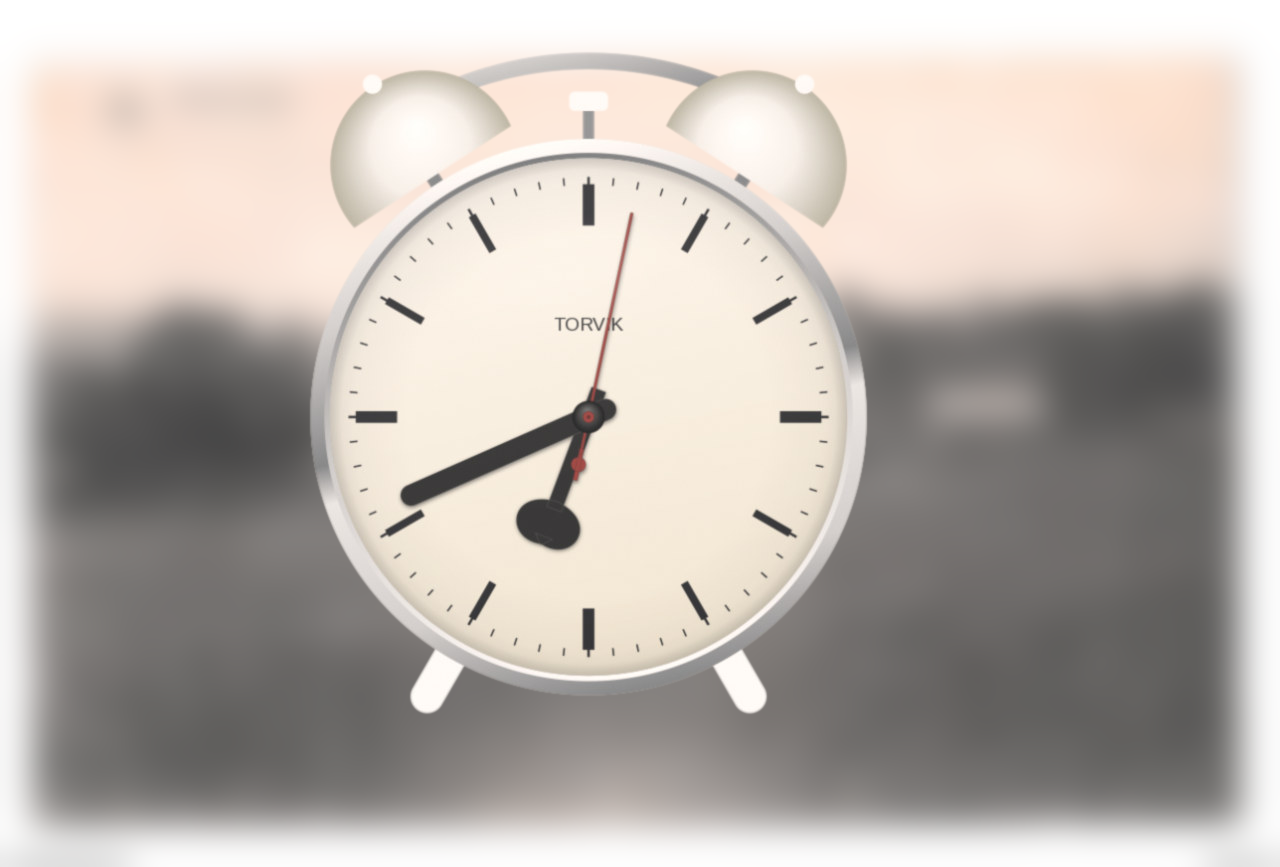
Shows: 6:41:02
